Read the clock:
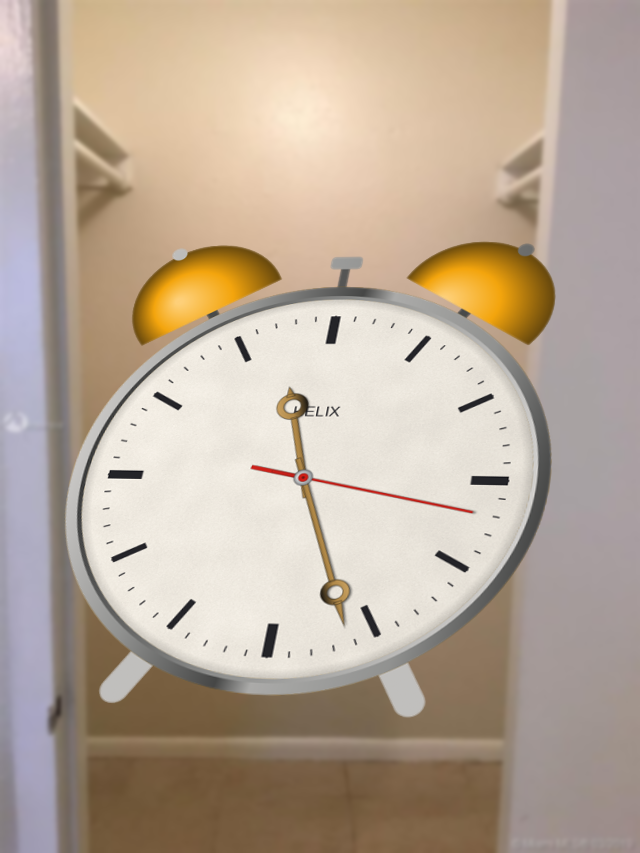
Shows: 11:26:17
